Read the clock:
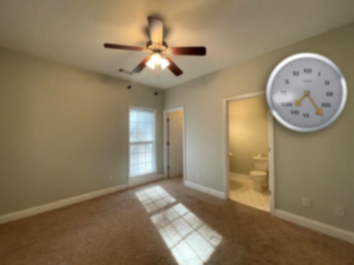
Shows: 7:24
